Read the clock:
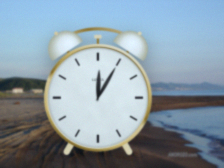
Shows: 12:05
